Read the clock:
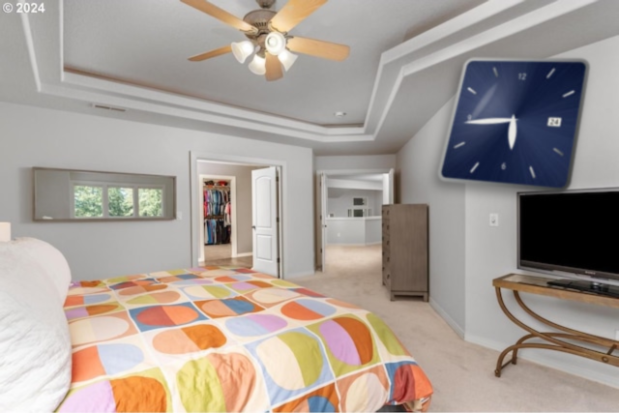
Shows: 5:44
